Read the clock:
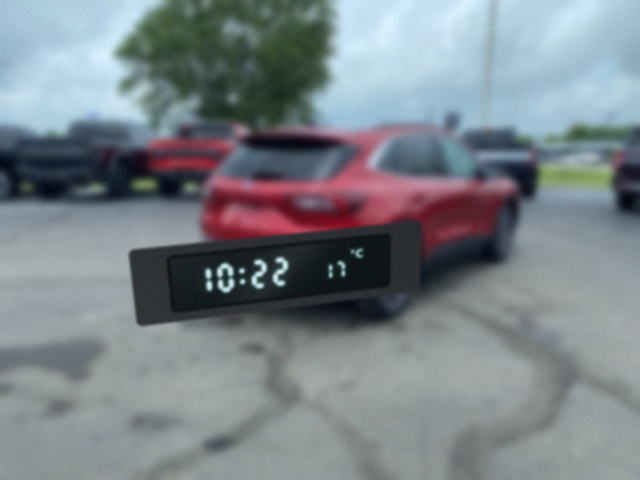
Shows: 10:22
